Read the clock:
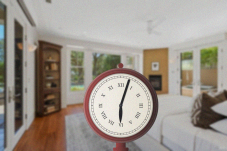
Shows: 6:03
